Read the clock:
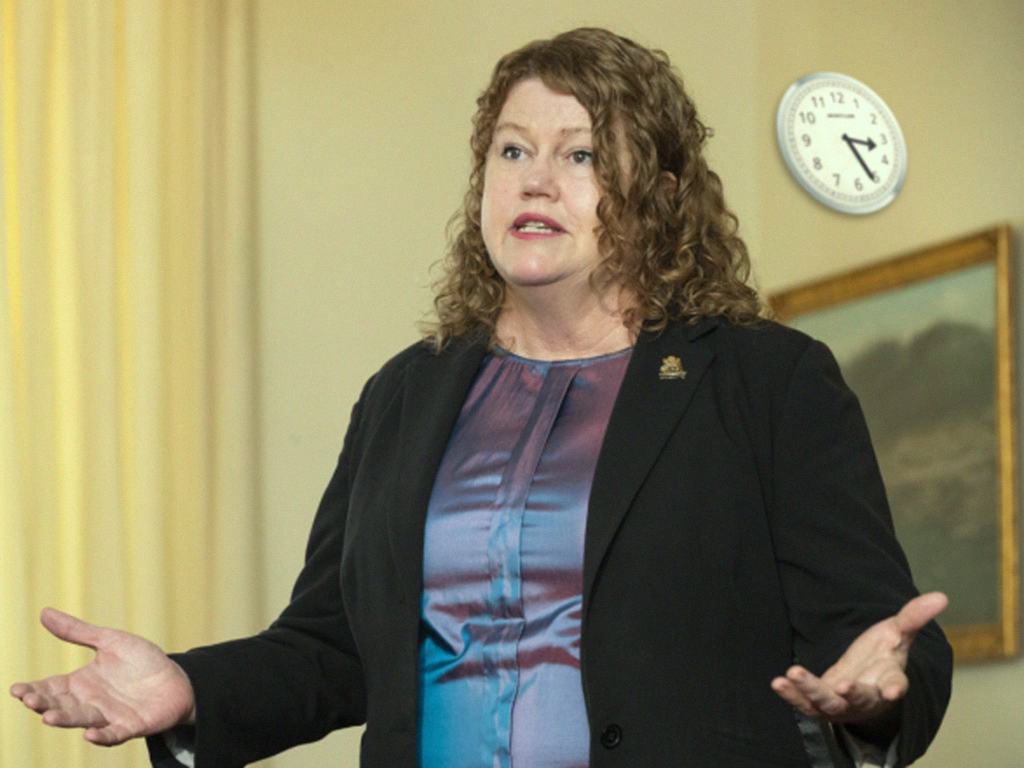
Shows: 3:26
